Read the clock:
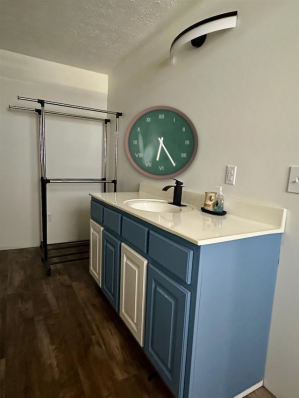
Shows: 6:25
